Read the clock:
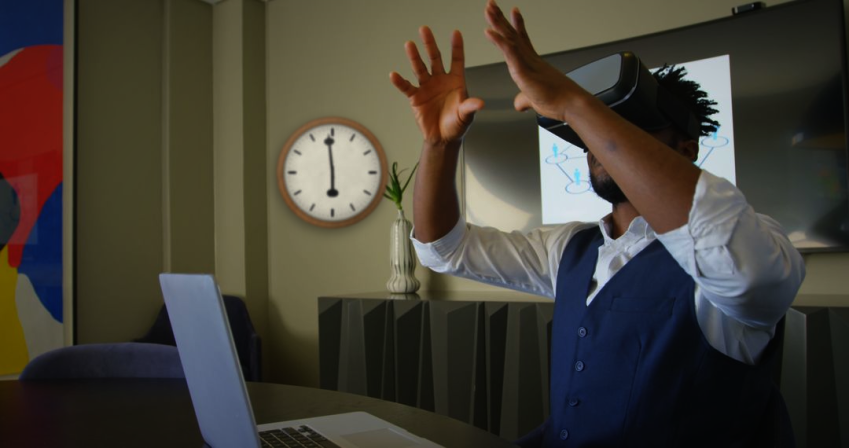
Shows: 5:59
